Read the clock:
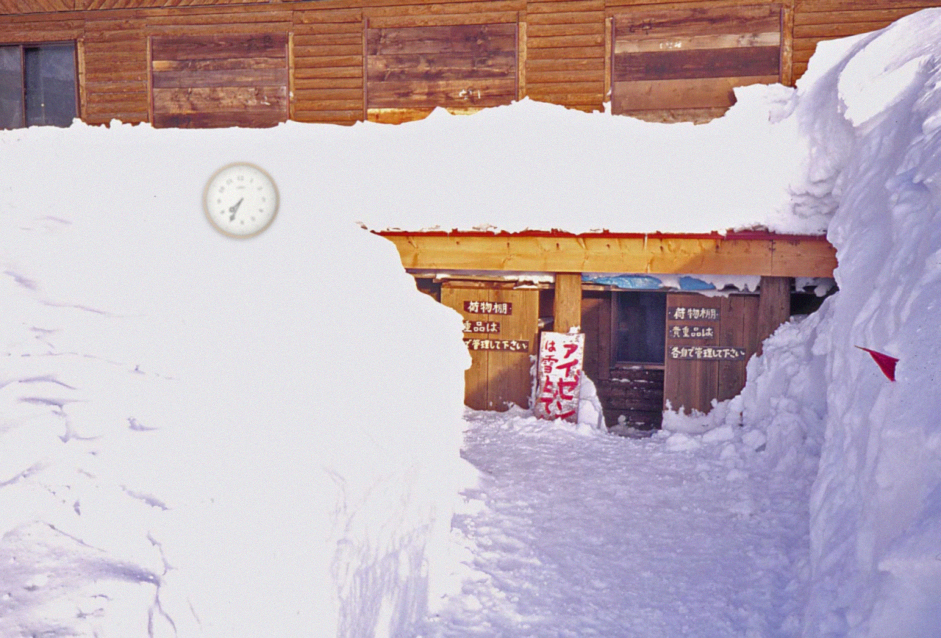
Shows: 7:35
